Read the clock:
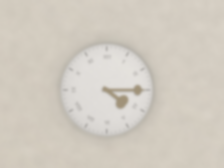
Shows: 4:15
